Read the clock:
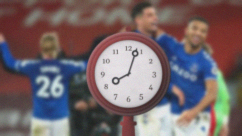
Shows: 8:03
